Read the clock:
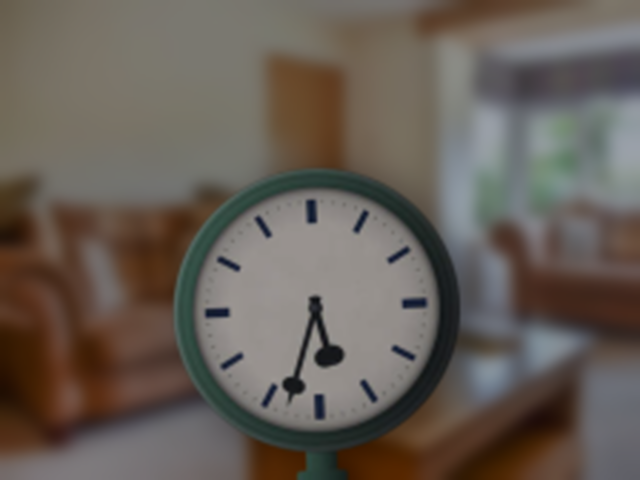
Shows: 5:33
